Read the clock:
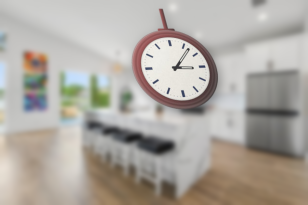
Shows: 3:07
